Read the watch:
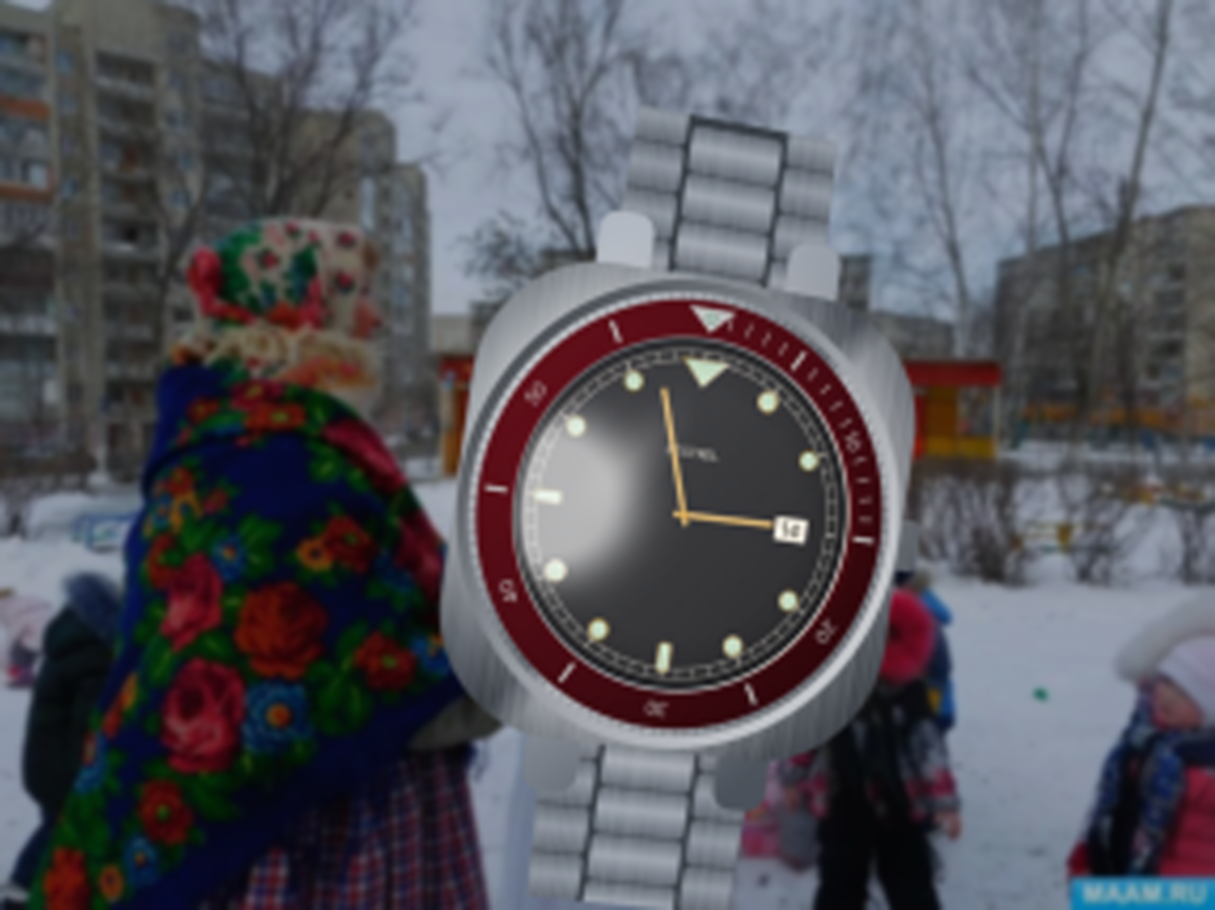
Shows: 2:57
